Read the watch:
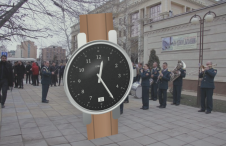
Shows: 12:25
